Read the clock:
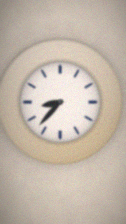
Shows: 8:37
